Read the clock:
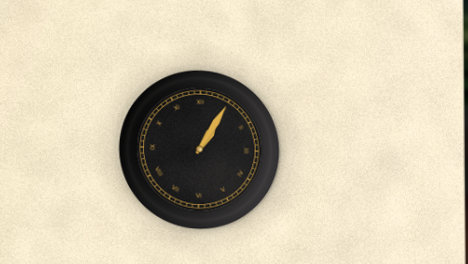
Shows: 1:05
